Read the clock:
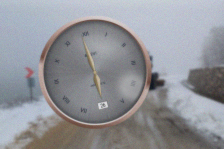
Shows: 5:59
